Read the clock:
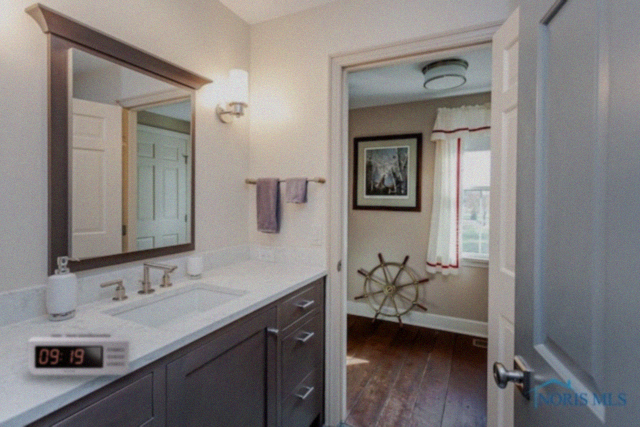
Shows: 9:19
